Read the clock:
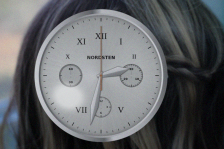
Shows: 2:32
